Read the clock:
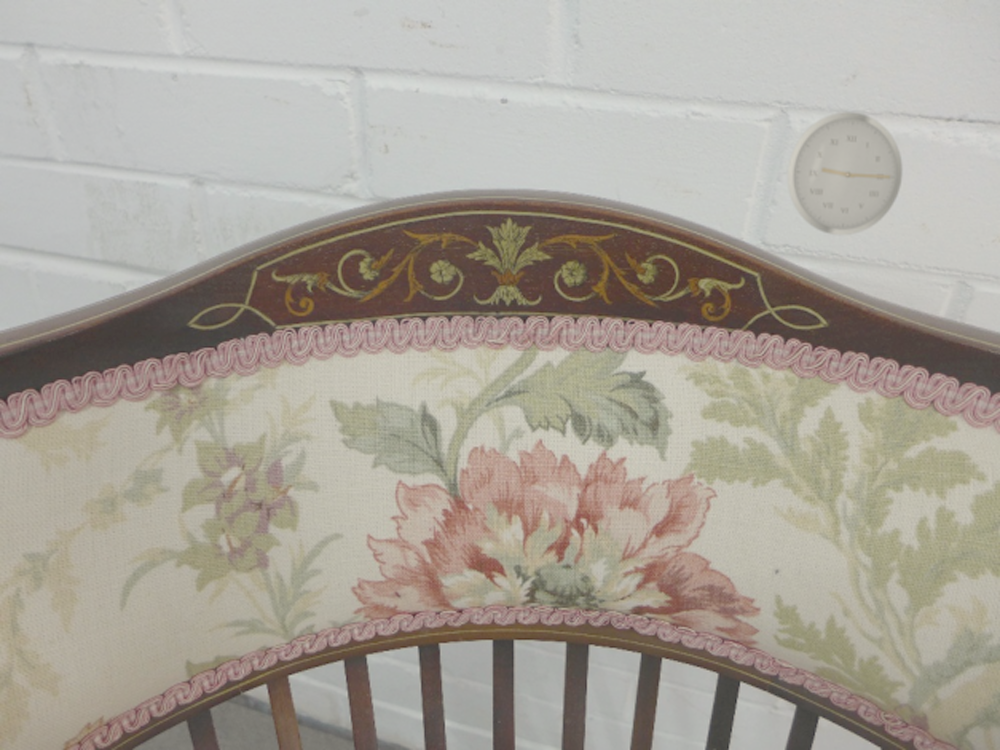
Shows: 9:15
